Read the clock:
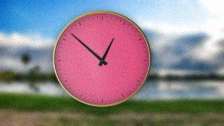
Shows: 12:52
